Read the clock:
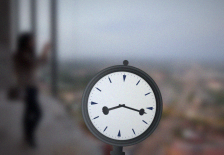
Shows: 8:17
